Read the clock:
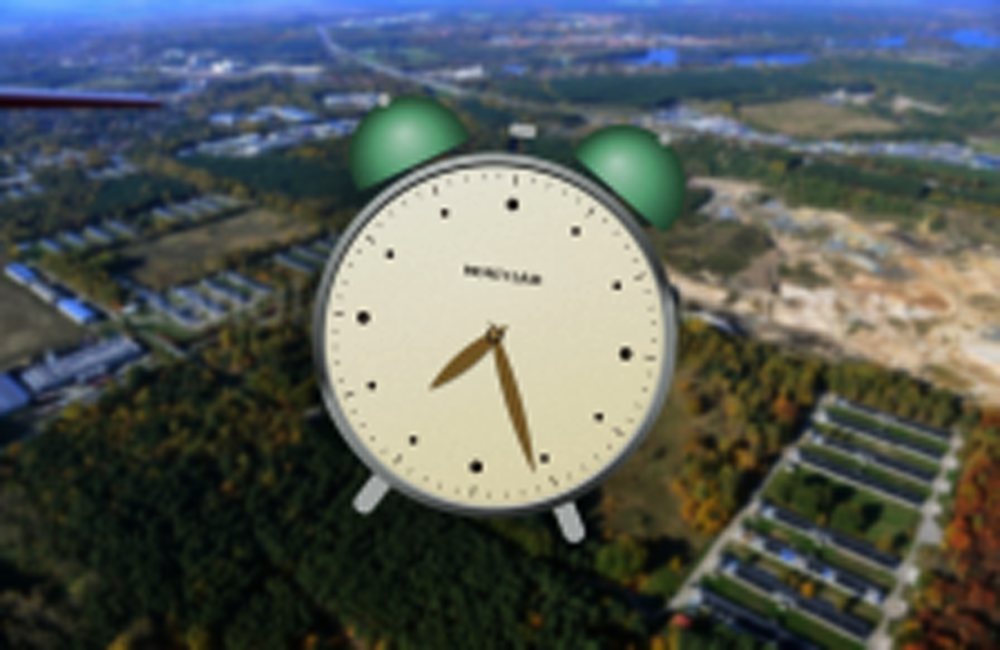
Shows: 7:26
